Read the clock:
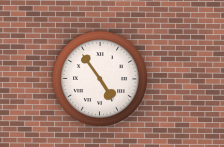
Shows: 4:54
